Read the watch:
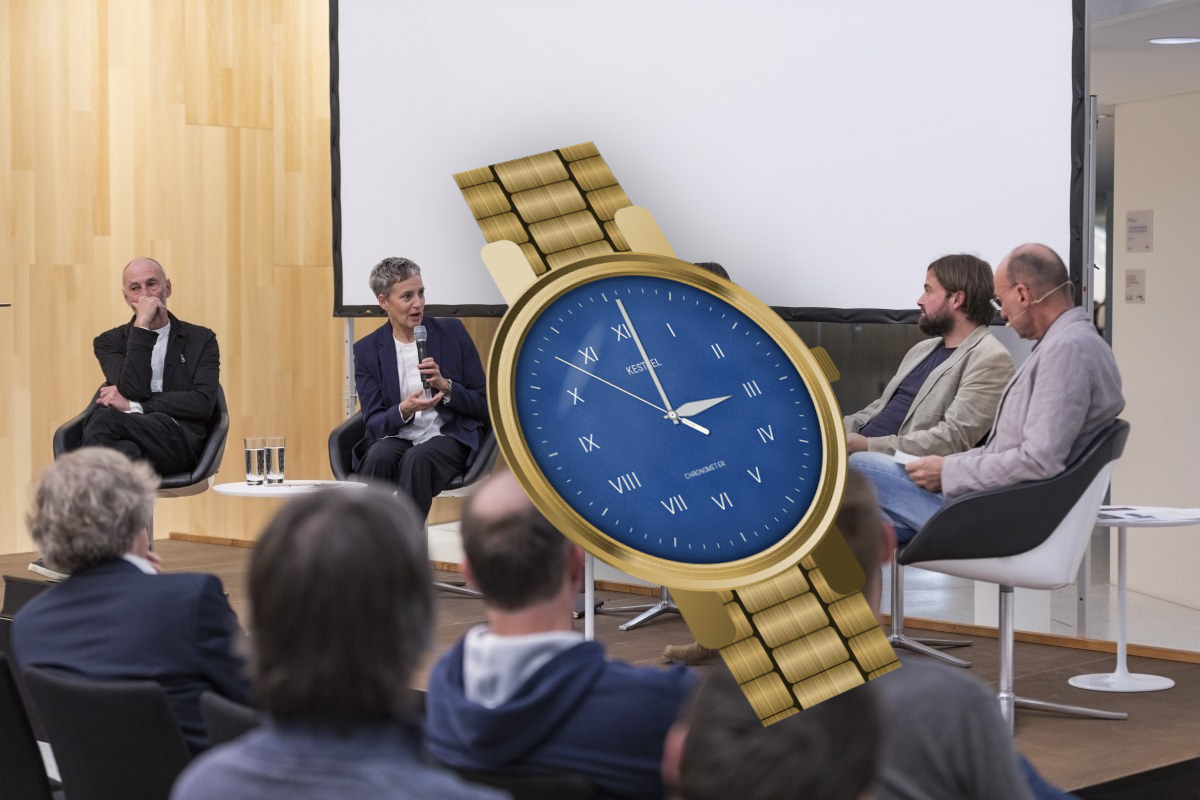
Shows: 3:00:53
